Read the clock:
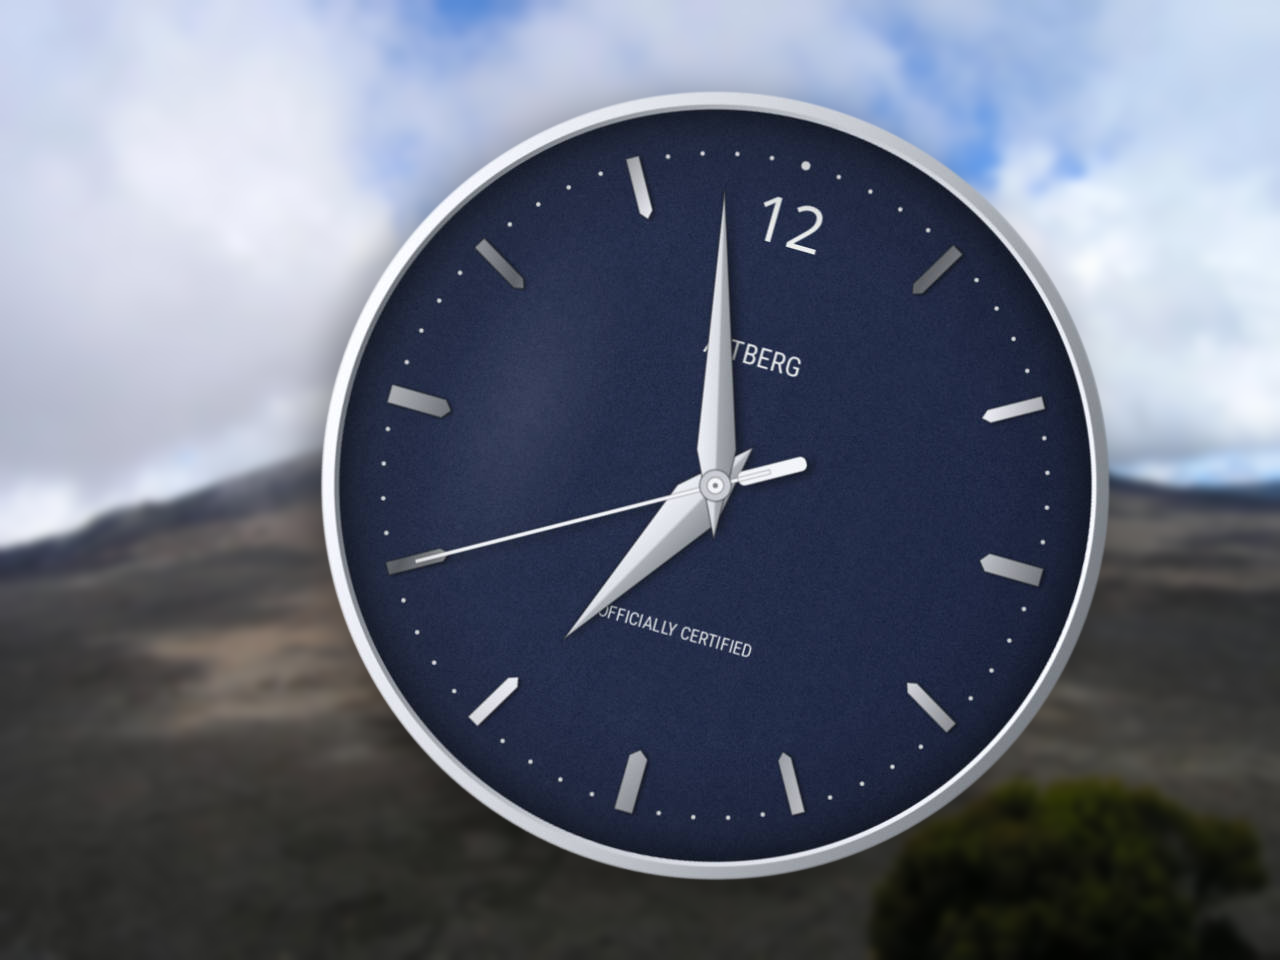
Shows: 6:57:40
